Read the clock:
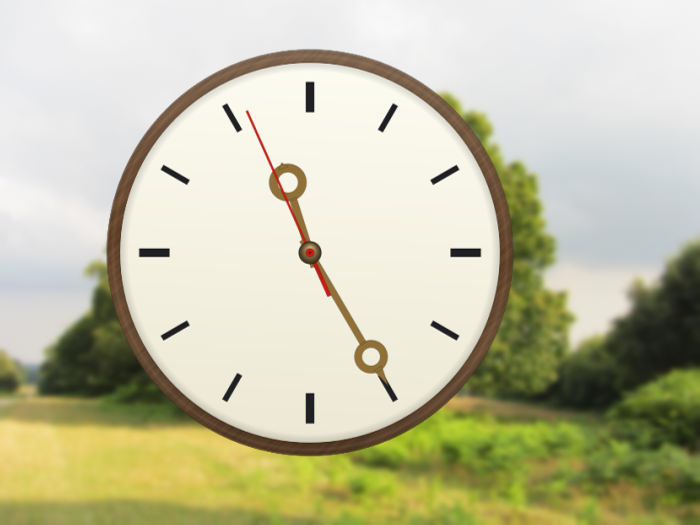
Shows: 11:24:56
